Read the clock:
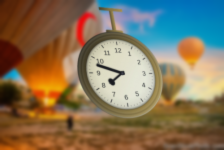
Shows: 7:48
